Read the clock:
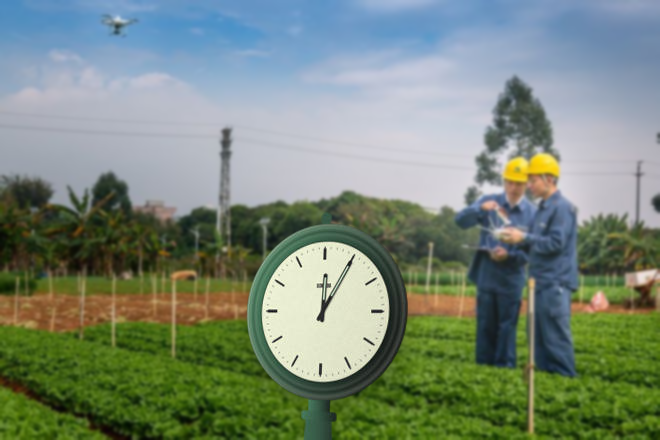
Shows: 12:05
